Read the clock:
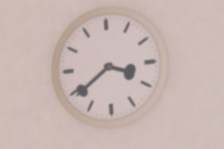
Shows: 3:39
